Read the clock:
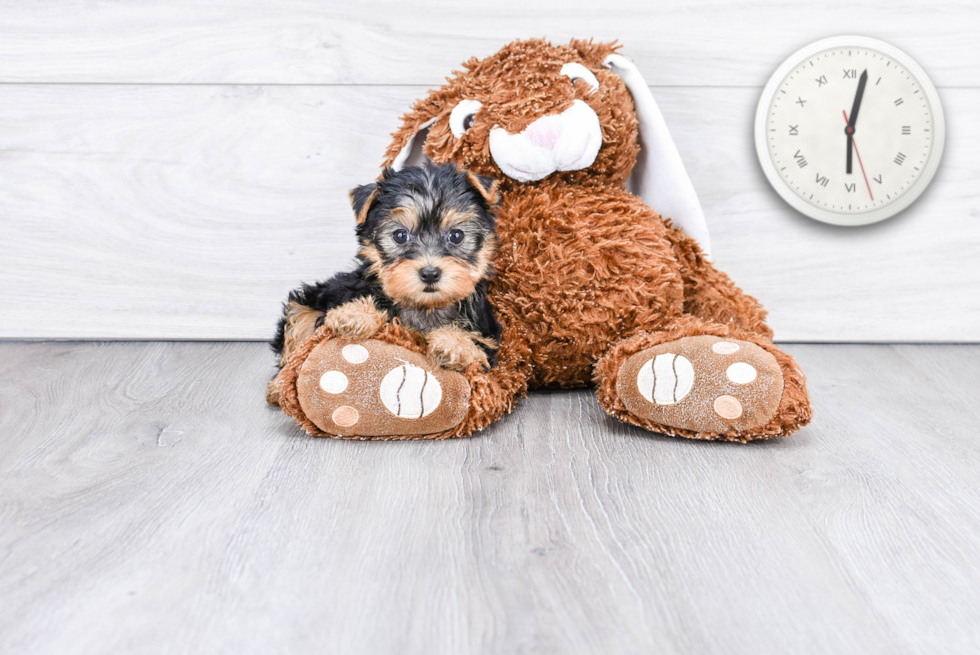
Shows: 6:02:27
